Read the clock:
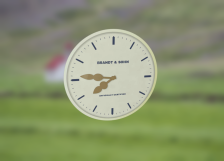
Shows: 7:46
